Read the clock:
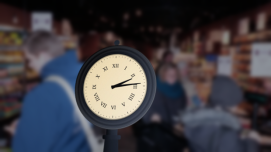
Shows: 2:14
